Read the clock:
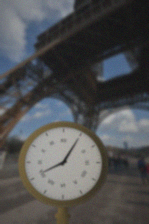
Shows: 8:05
